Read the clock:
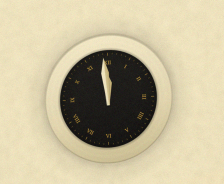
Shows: 11:59
